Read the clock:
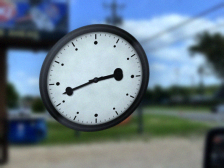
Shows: 2:42
